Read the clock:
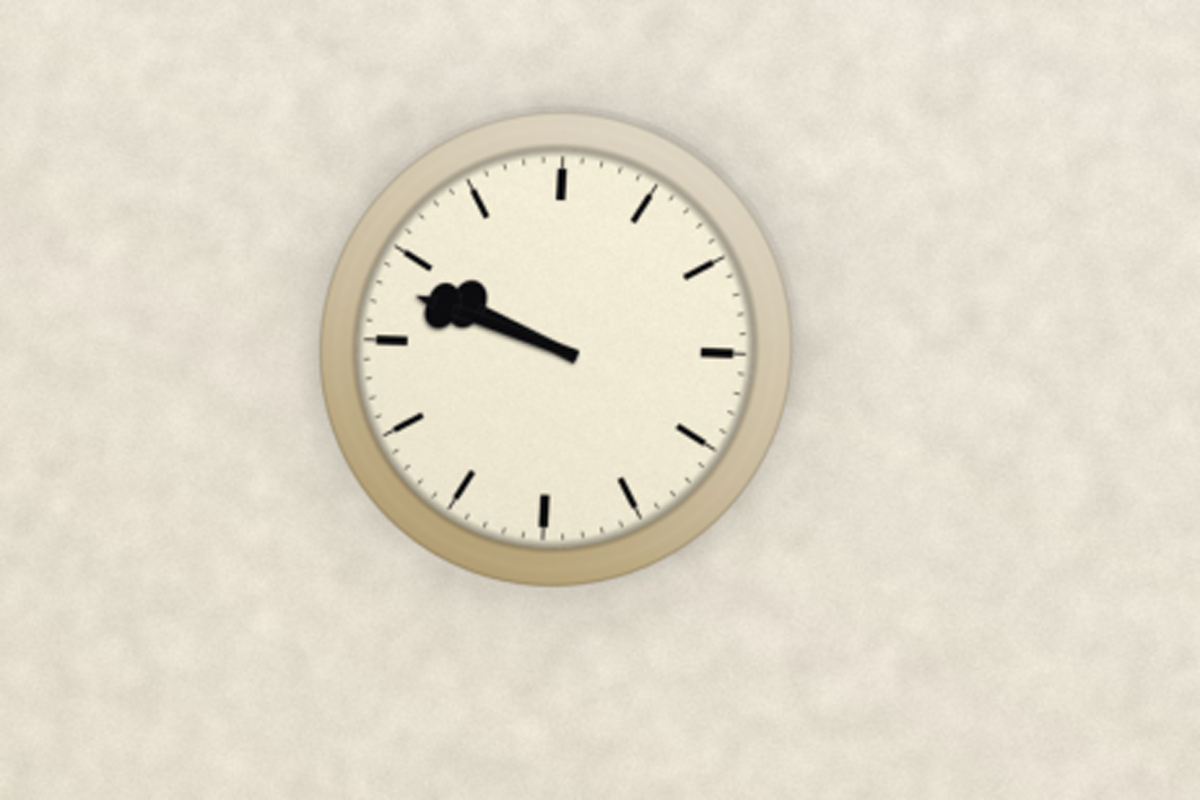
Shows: 9:48
